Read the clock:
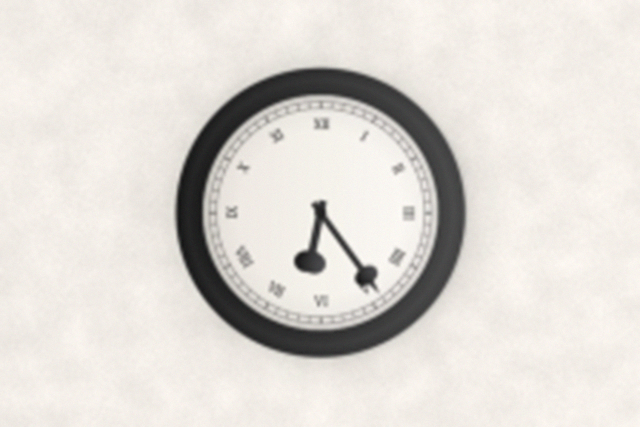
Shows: 6:24
